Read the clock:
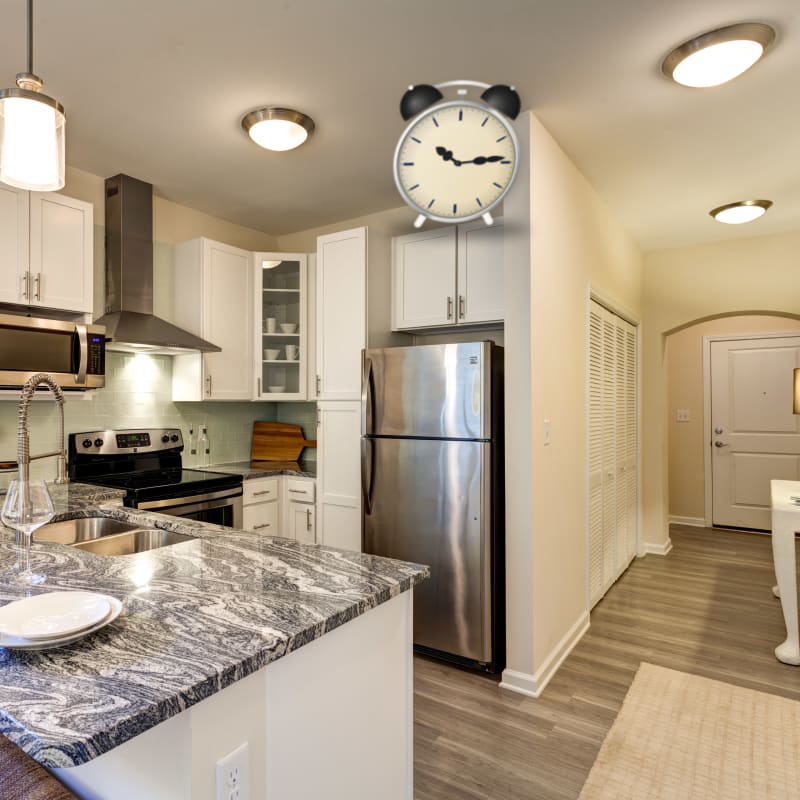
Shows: 10:14
